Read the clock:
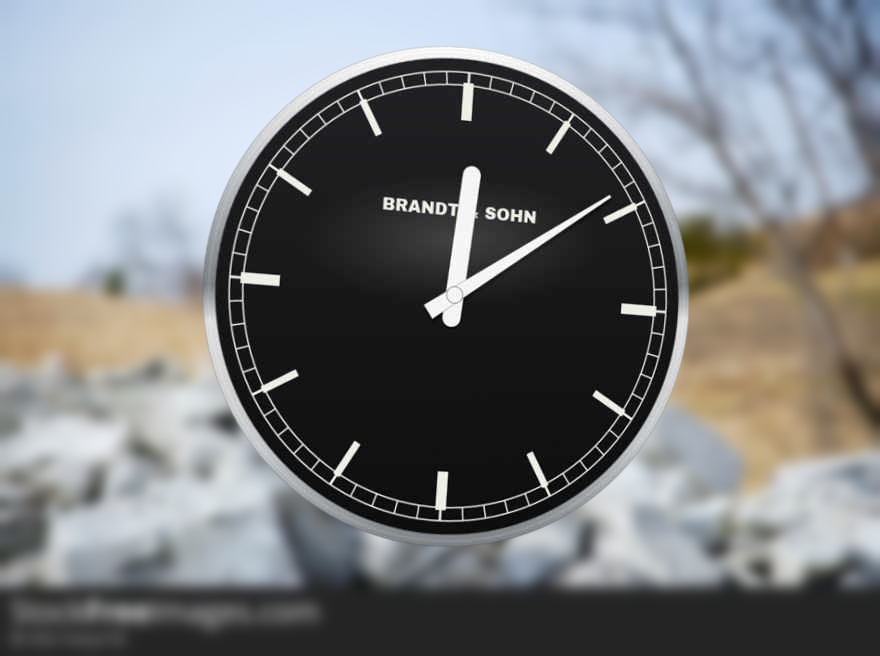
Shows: 12:09
